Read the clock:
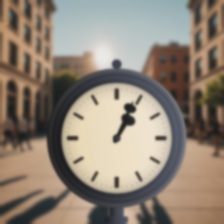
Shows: 1:04
